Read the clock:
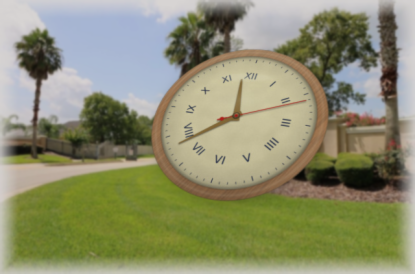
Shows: 11:38:11
